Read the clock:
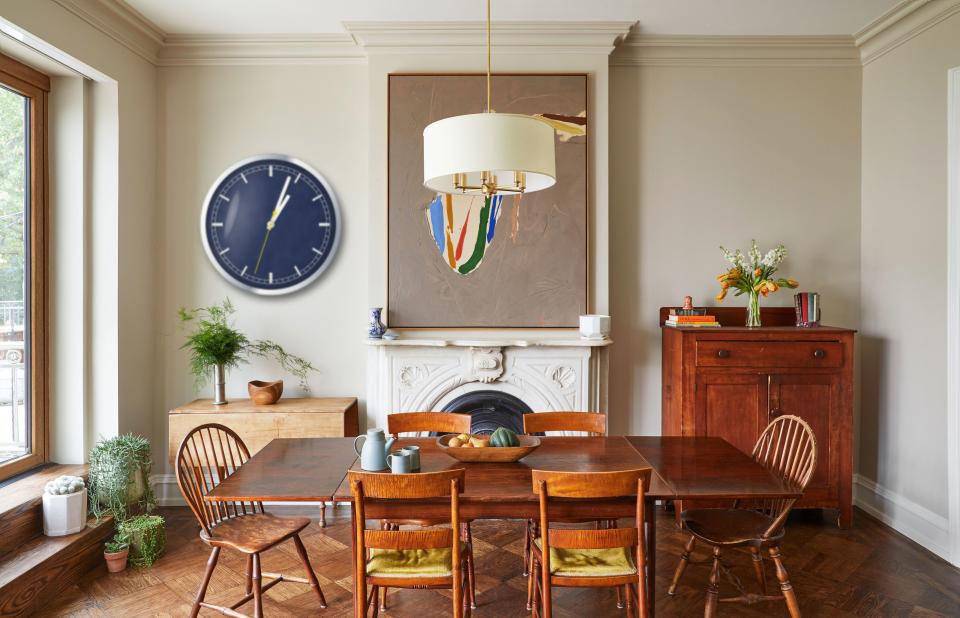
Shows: 1:03:33
